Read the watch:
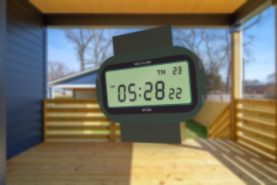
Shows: 5:28:22
